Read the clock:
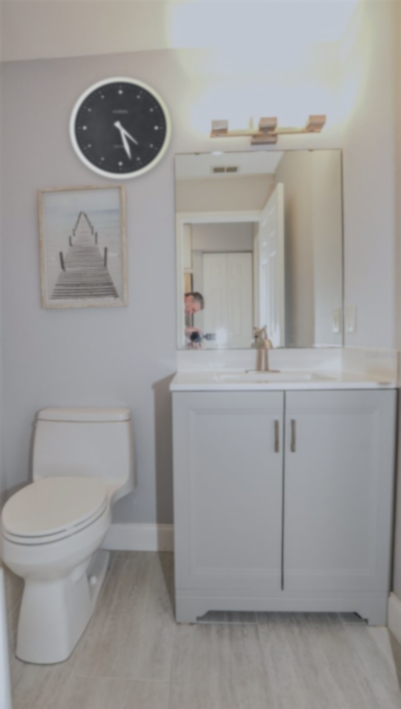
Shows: 4:27
